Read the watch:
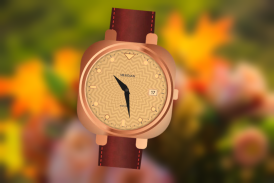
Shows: 10:28
